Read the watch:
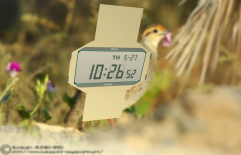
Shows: 10:26:52
